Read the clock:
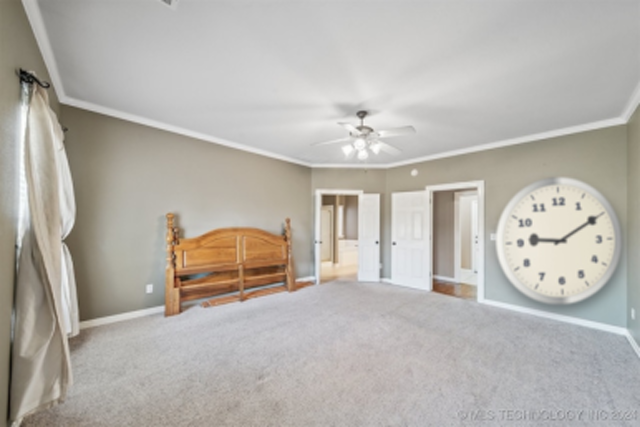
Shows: 9:10
